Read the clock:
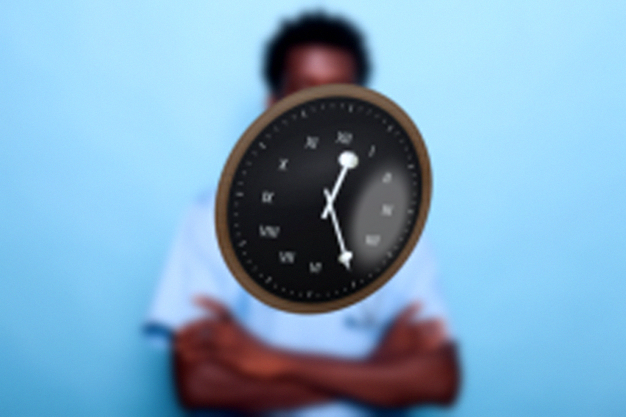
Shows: 12:25
